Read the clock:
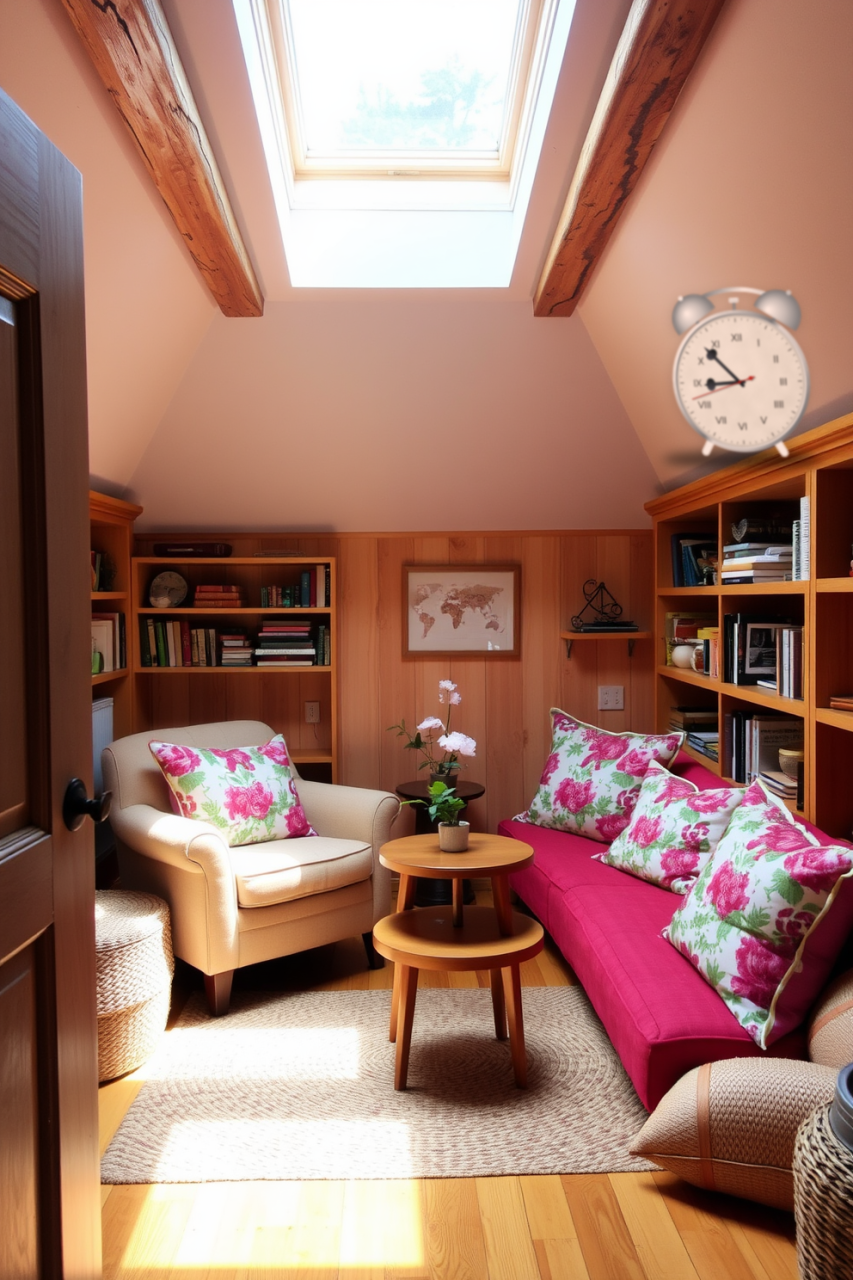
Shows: 8:52:42
